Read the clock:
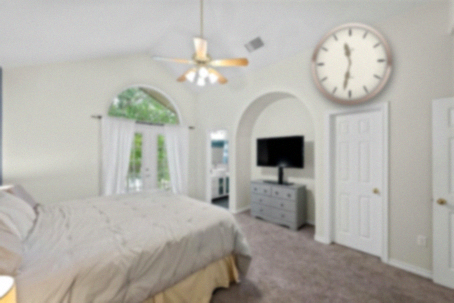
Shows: 11:32
